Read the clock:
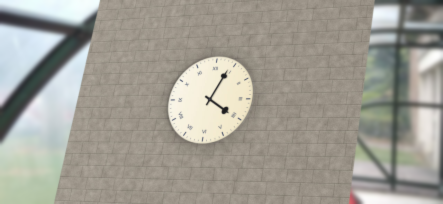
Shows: 4:04
